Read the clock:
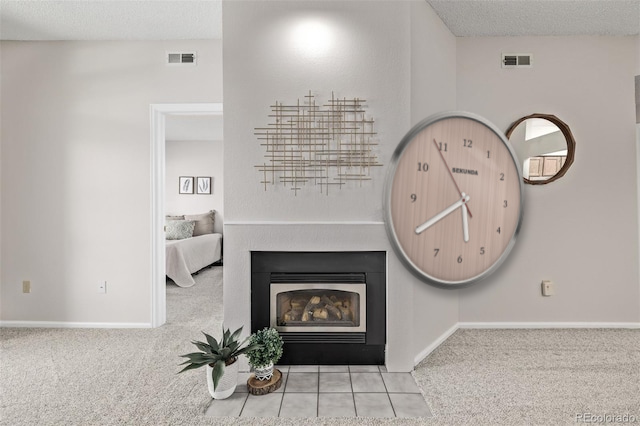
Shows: 5:39:54
